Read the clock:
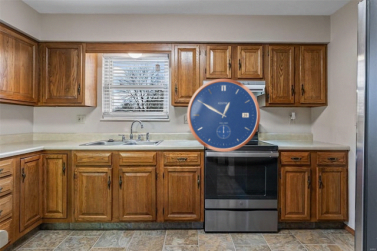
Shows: 12:50
